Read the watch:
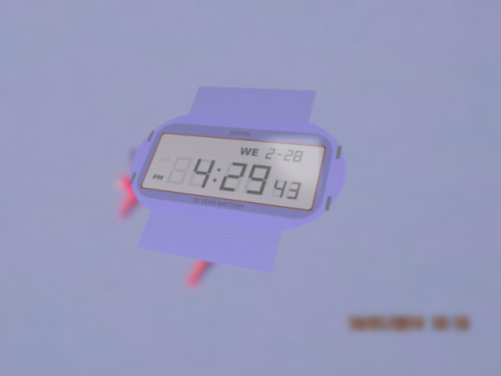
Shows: 4:29:43
